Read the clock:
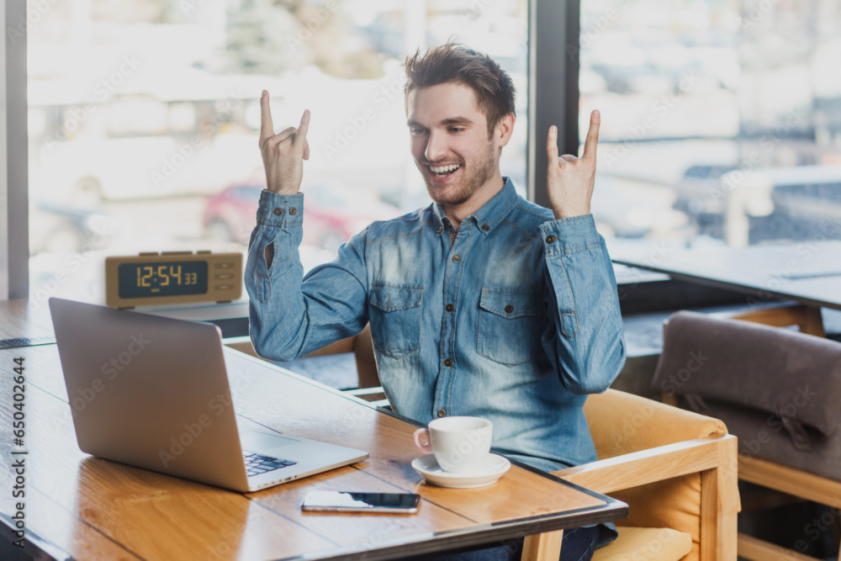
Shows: 12:54
